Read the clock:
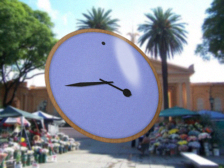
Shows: 3:43
